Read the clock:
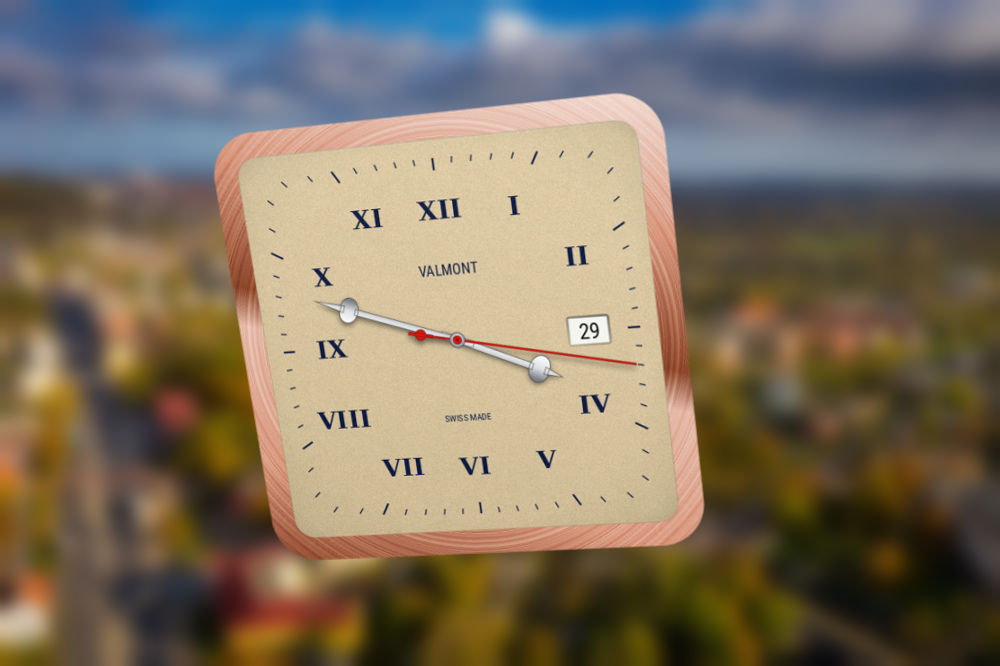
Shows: 3:48:17
